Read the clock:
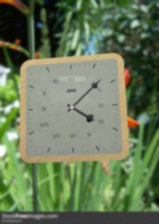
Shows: 4:08
